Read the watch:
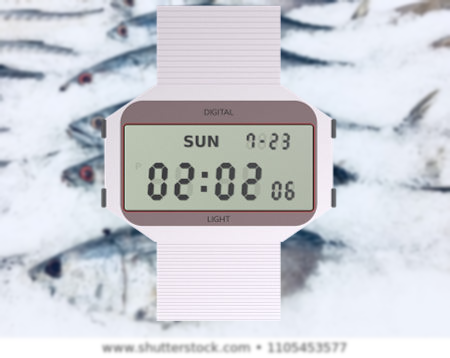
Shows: 2:02:06
